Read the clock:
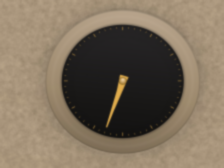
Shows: 6:33
